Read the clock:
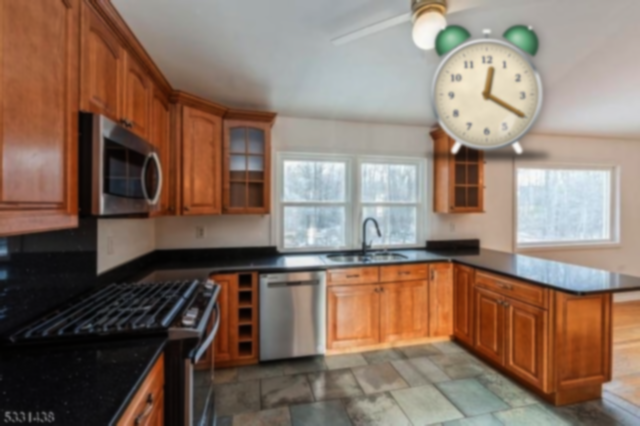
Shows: 12:20
